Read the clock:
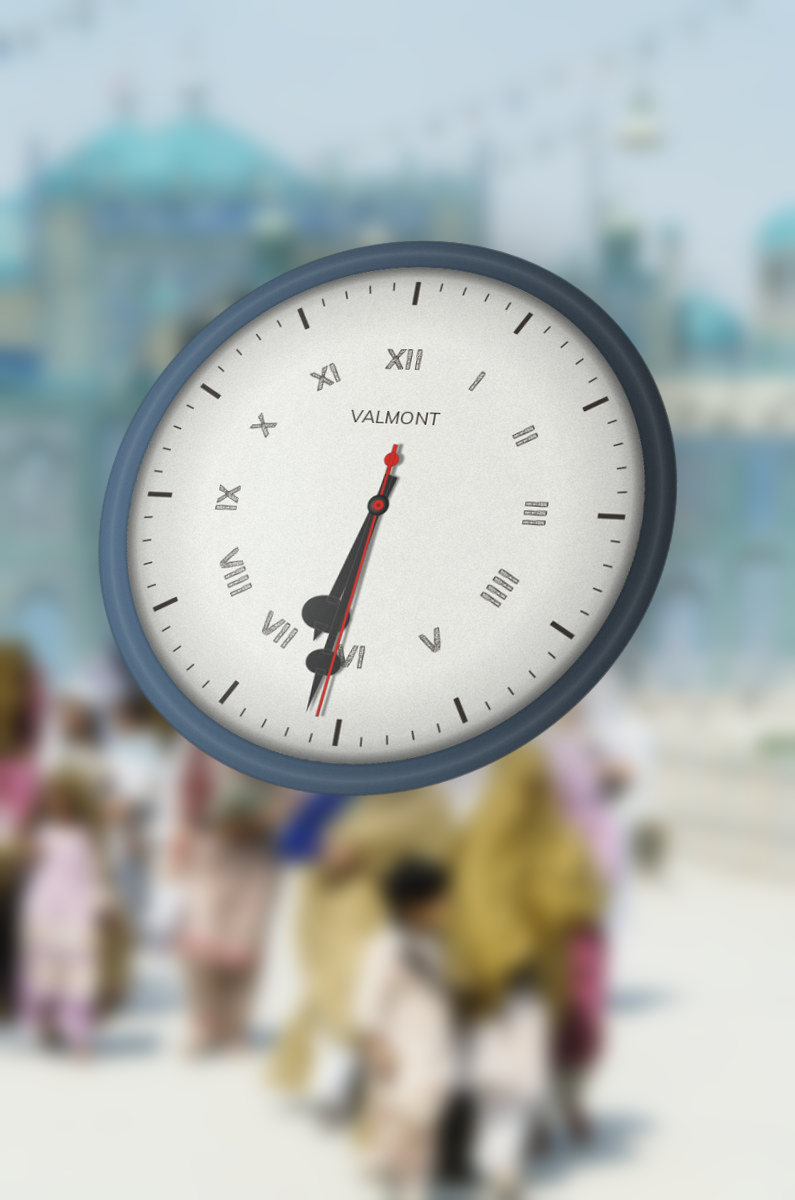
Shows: 6:31:31
